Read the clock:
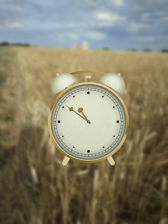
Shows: 10:51
